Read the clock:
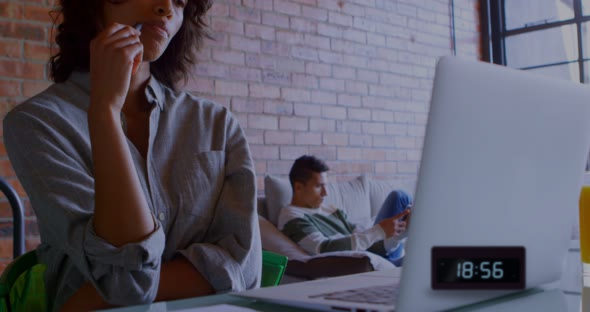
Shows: 18:56
